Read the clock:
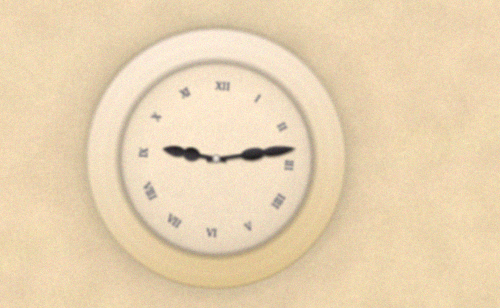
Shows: 9:13
